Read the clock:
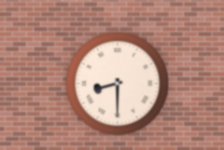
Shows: 8:30
